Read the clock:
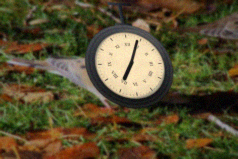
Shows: 7:04
